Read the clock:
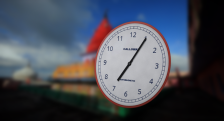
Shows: 7:05
